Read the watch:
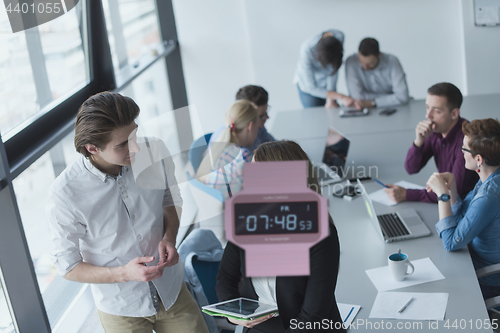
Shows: 7:48
